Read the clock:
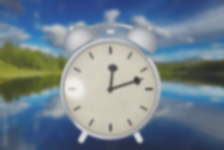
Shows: 12:12
